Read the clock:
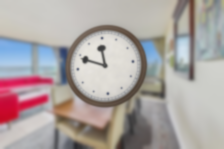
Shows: 11:49
